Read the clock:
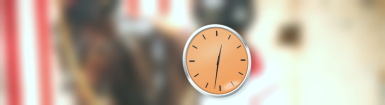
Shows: 12:32
